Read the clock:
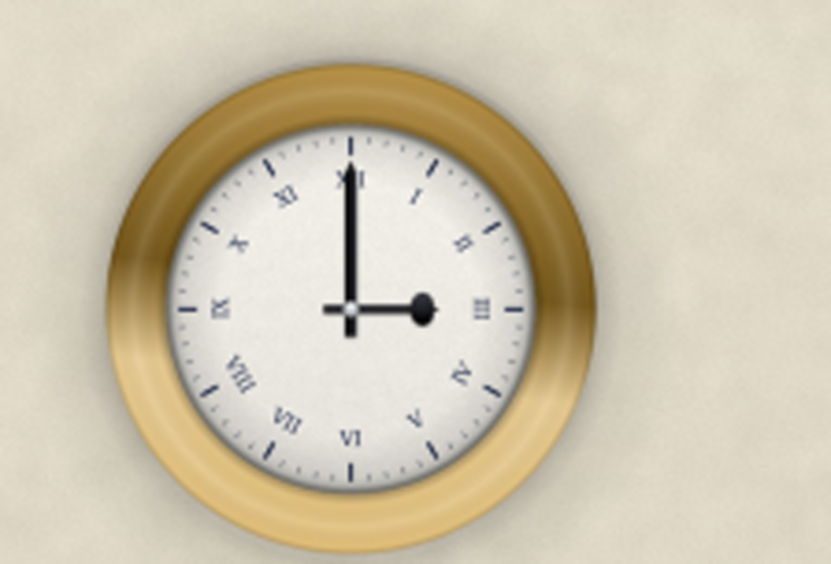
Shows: 3:00
